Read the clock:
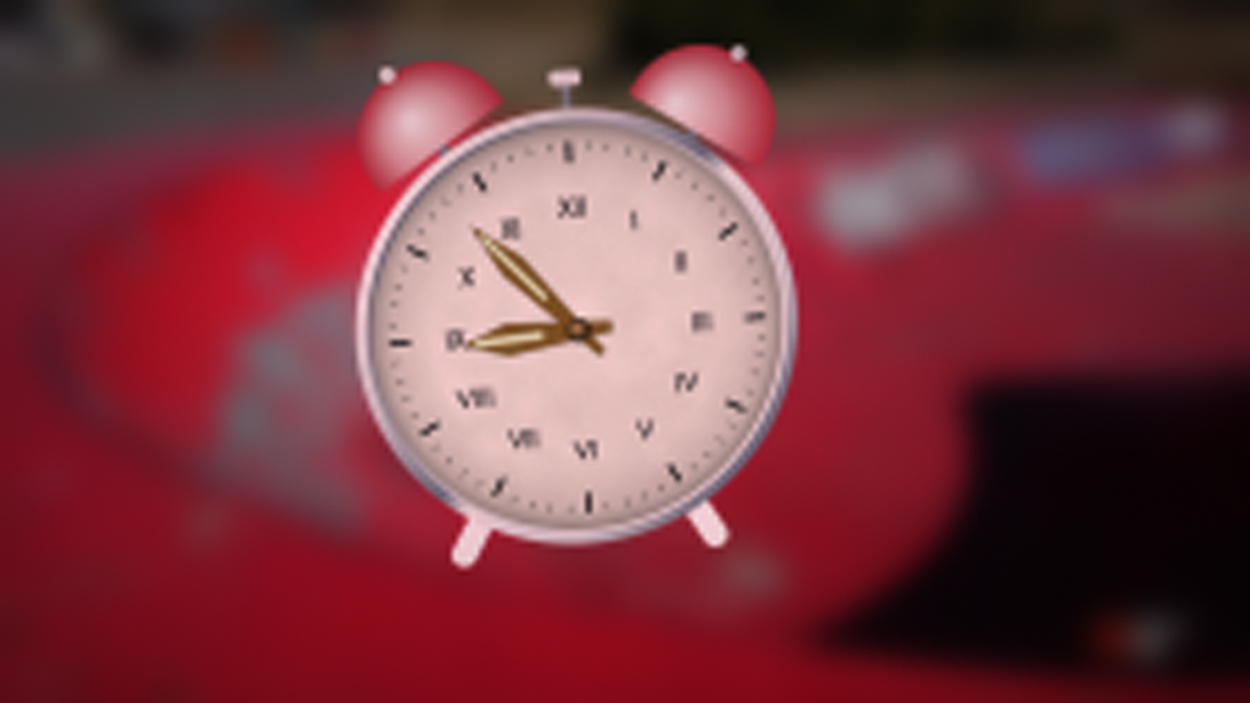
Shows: 8:53
